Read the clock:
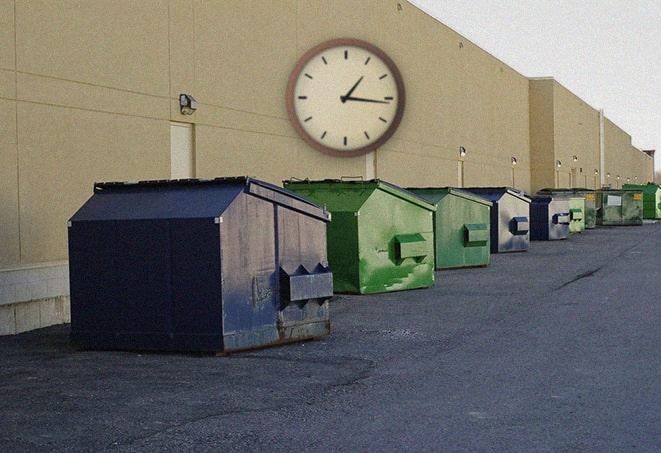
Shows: 1:16
